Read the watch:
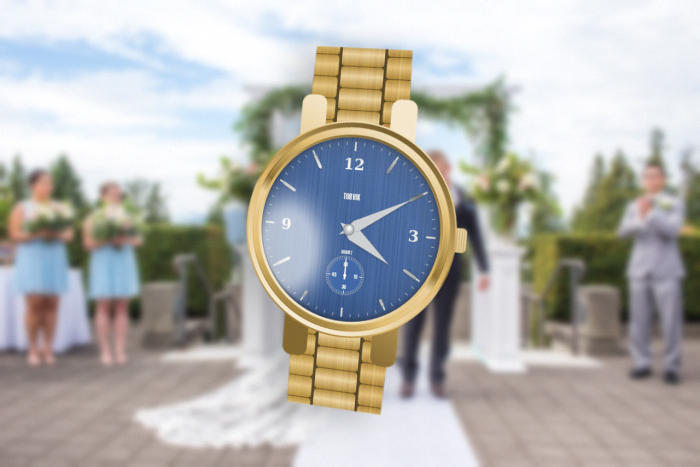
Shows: 4:10
